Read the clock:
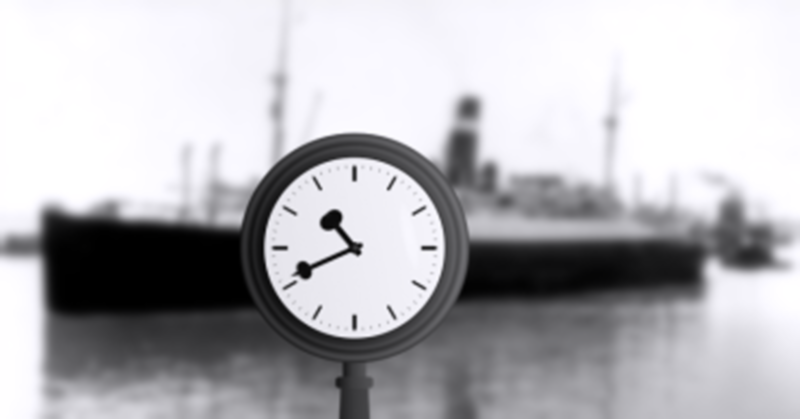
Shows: 10:41
